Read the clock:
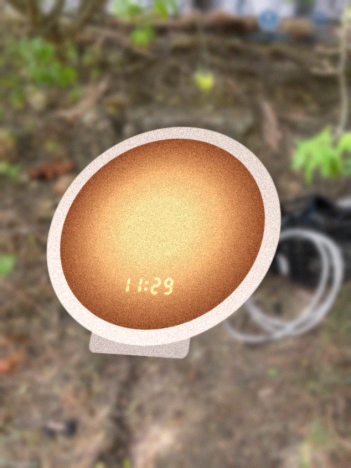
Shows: 11:29
